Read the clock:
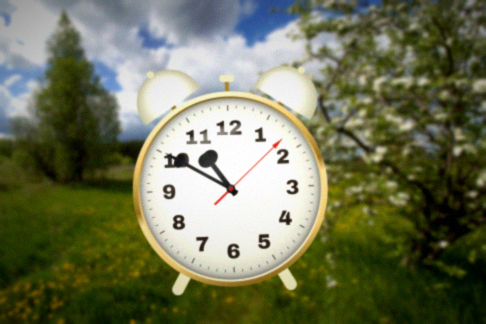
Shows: 10:50:08
